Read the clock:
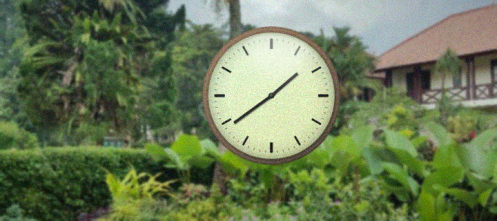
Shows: 1:39
